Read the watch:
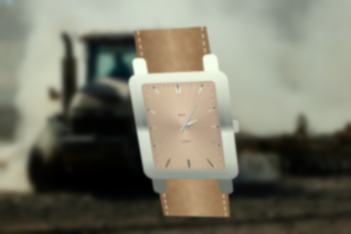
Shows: 2:06
